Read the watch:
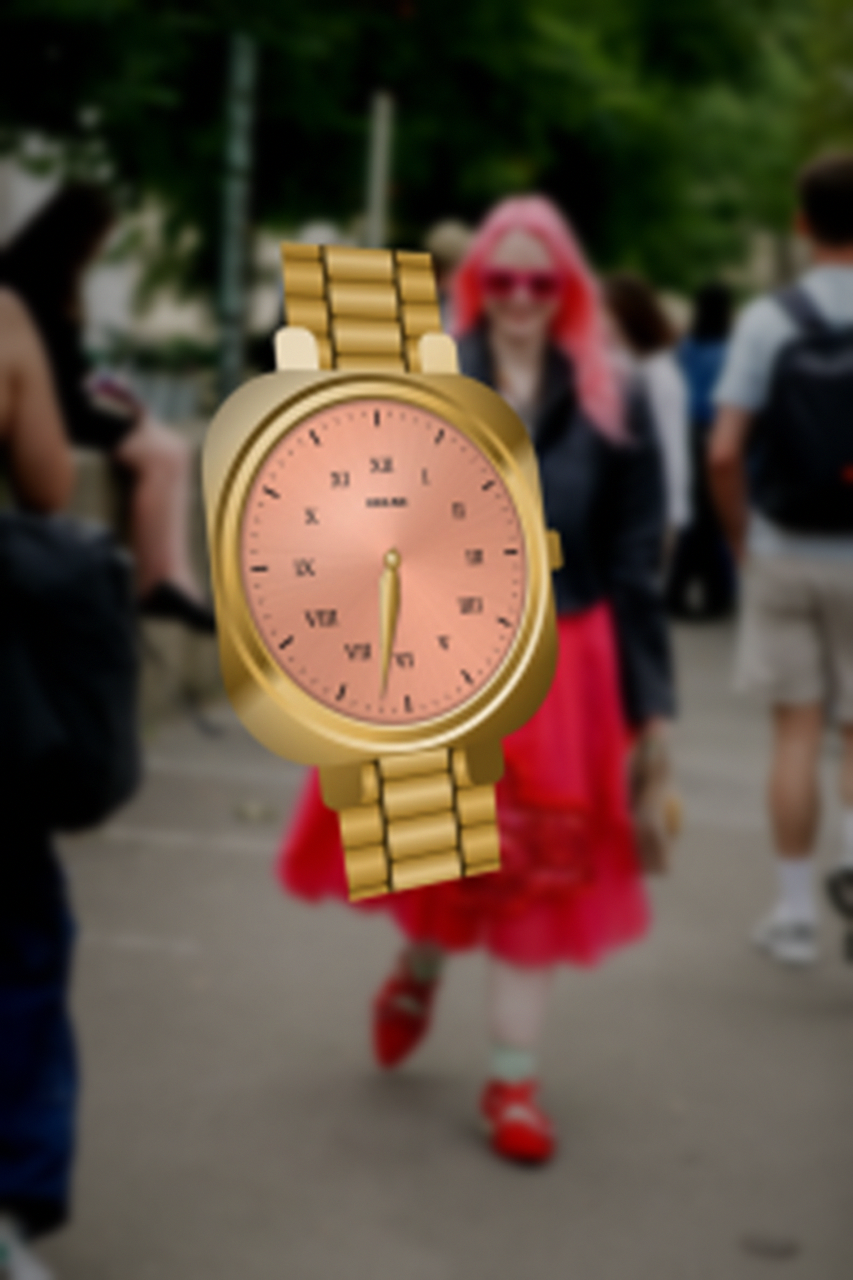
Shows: 6:32
